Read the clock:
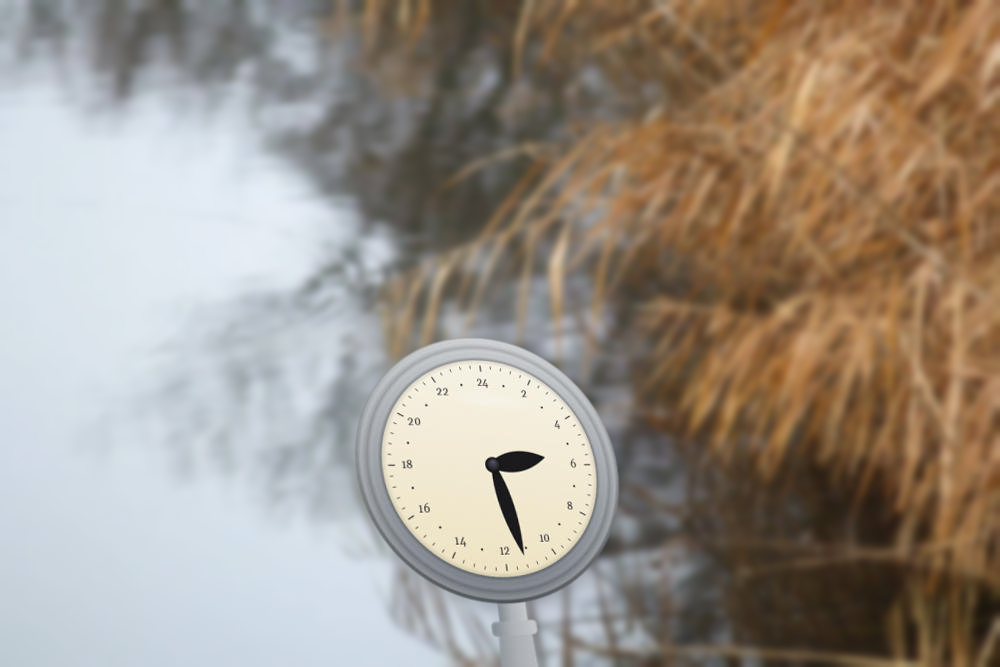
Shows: 5:28
